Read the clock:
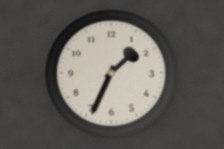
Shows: 1:34
